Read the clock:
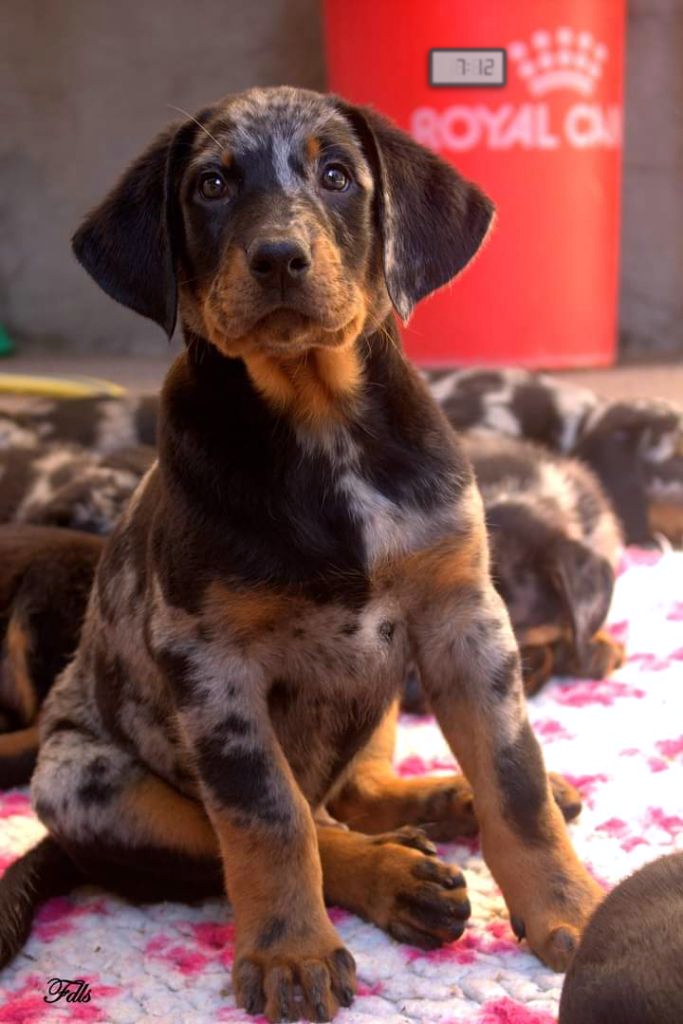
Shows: 7:12
